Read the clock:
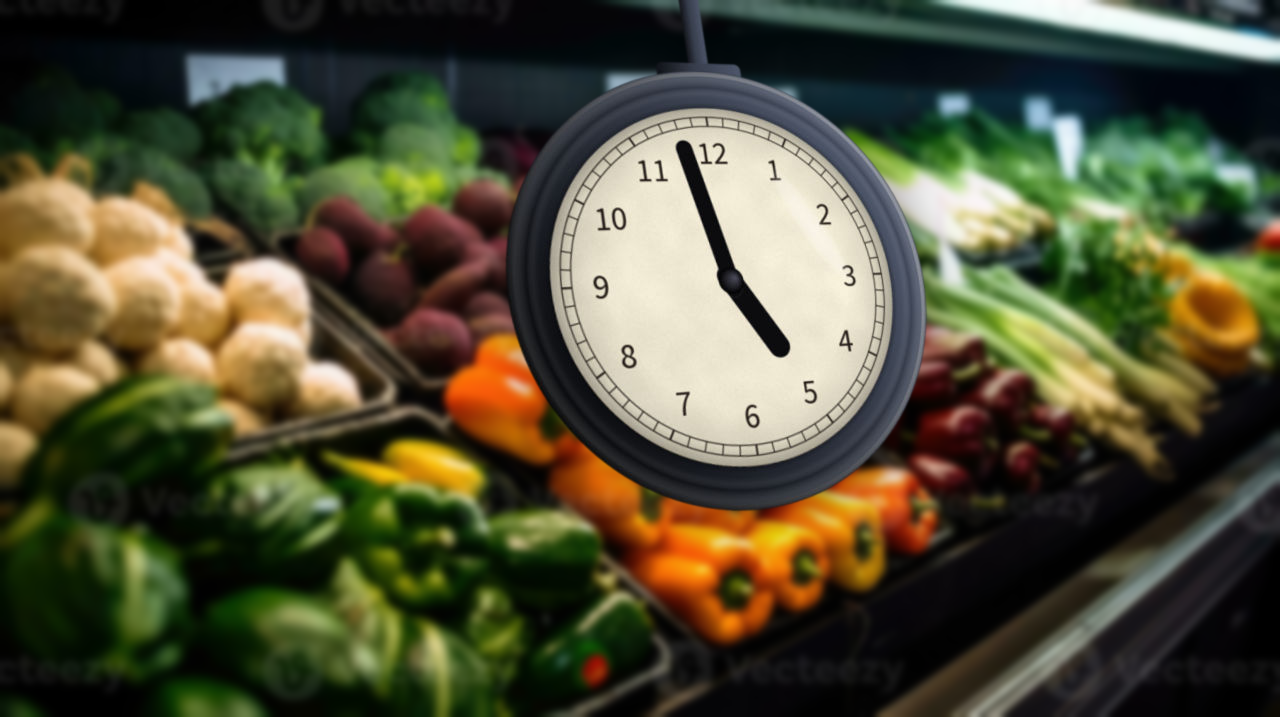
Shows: 4:58
